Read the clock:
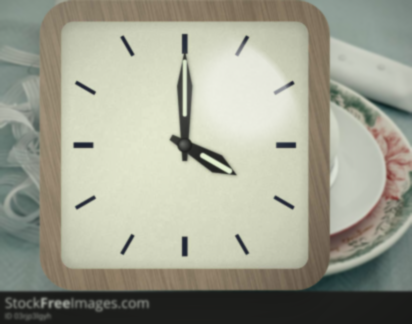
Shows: 4:00
